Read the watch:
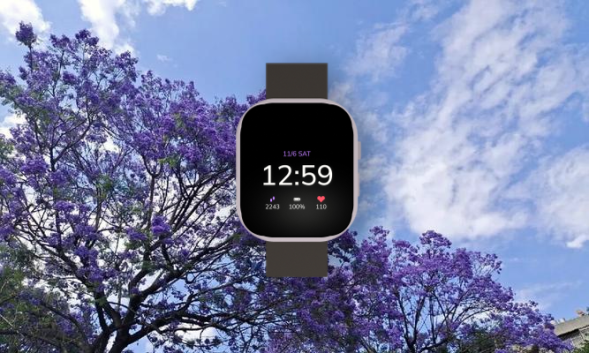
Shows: 12:59
